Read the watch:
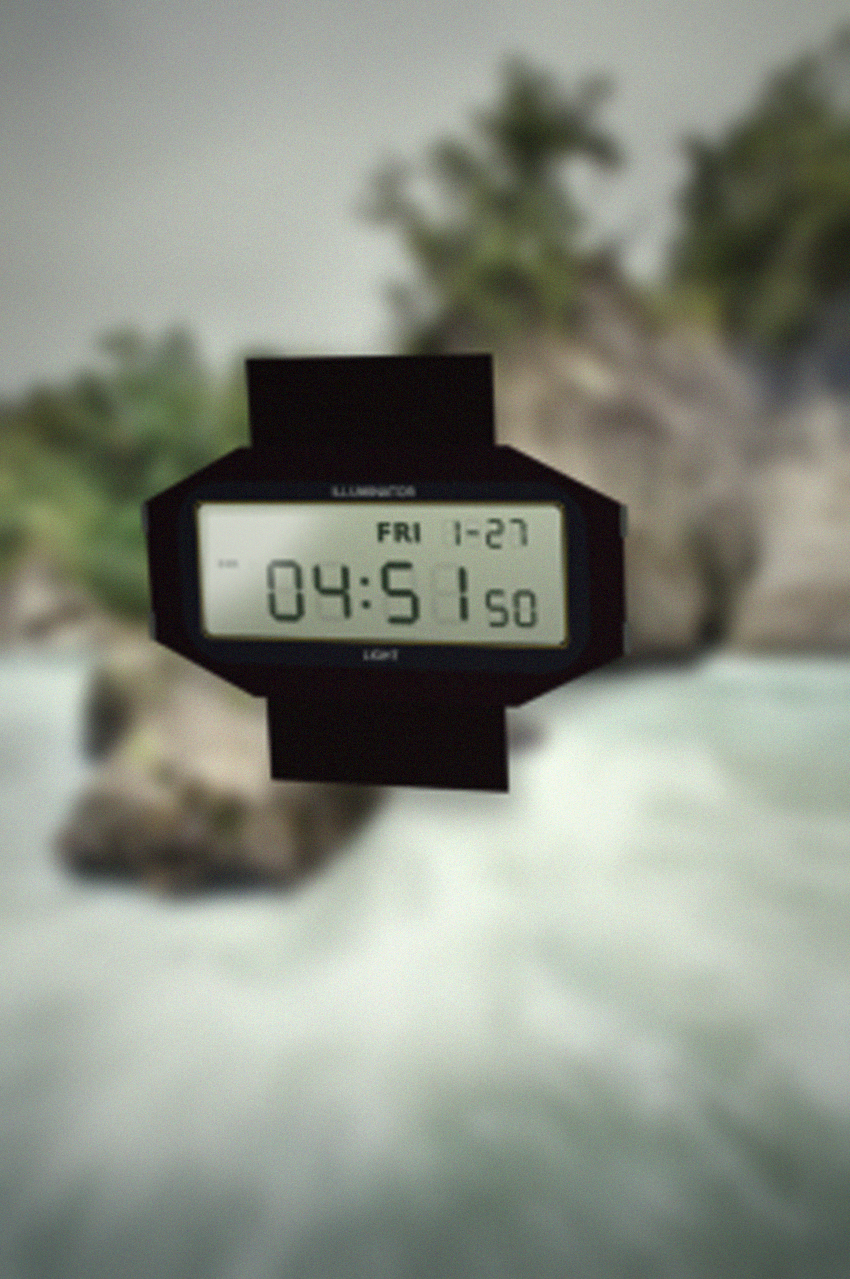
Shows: 4:51:50
